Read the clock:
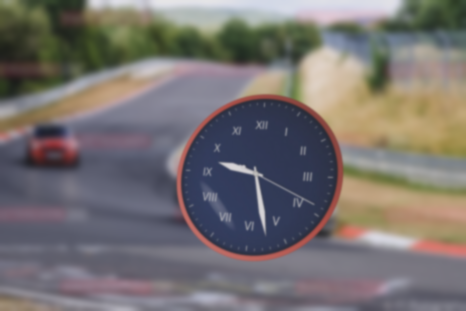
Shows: 9:27:19
